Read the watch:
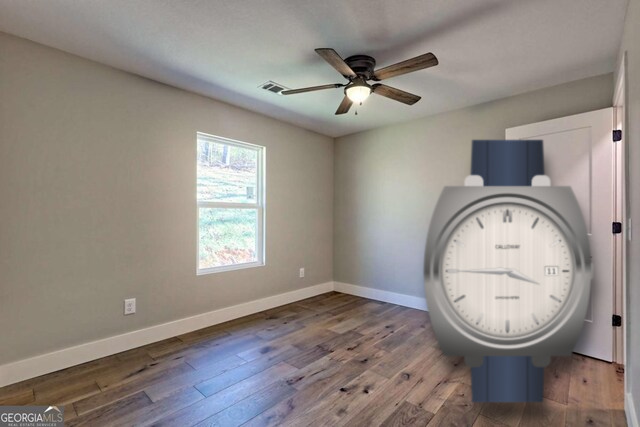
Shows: 3:45
